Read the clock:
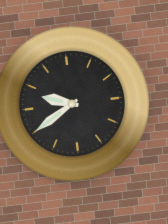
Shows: 9:40
